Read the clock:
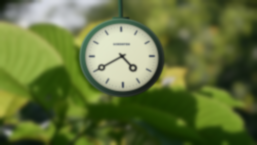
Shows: 4:40
